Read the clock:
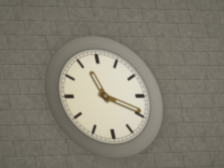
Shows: 11:19
